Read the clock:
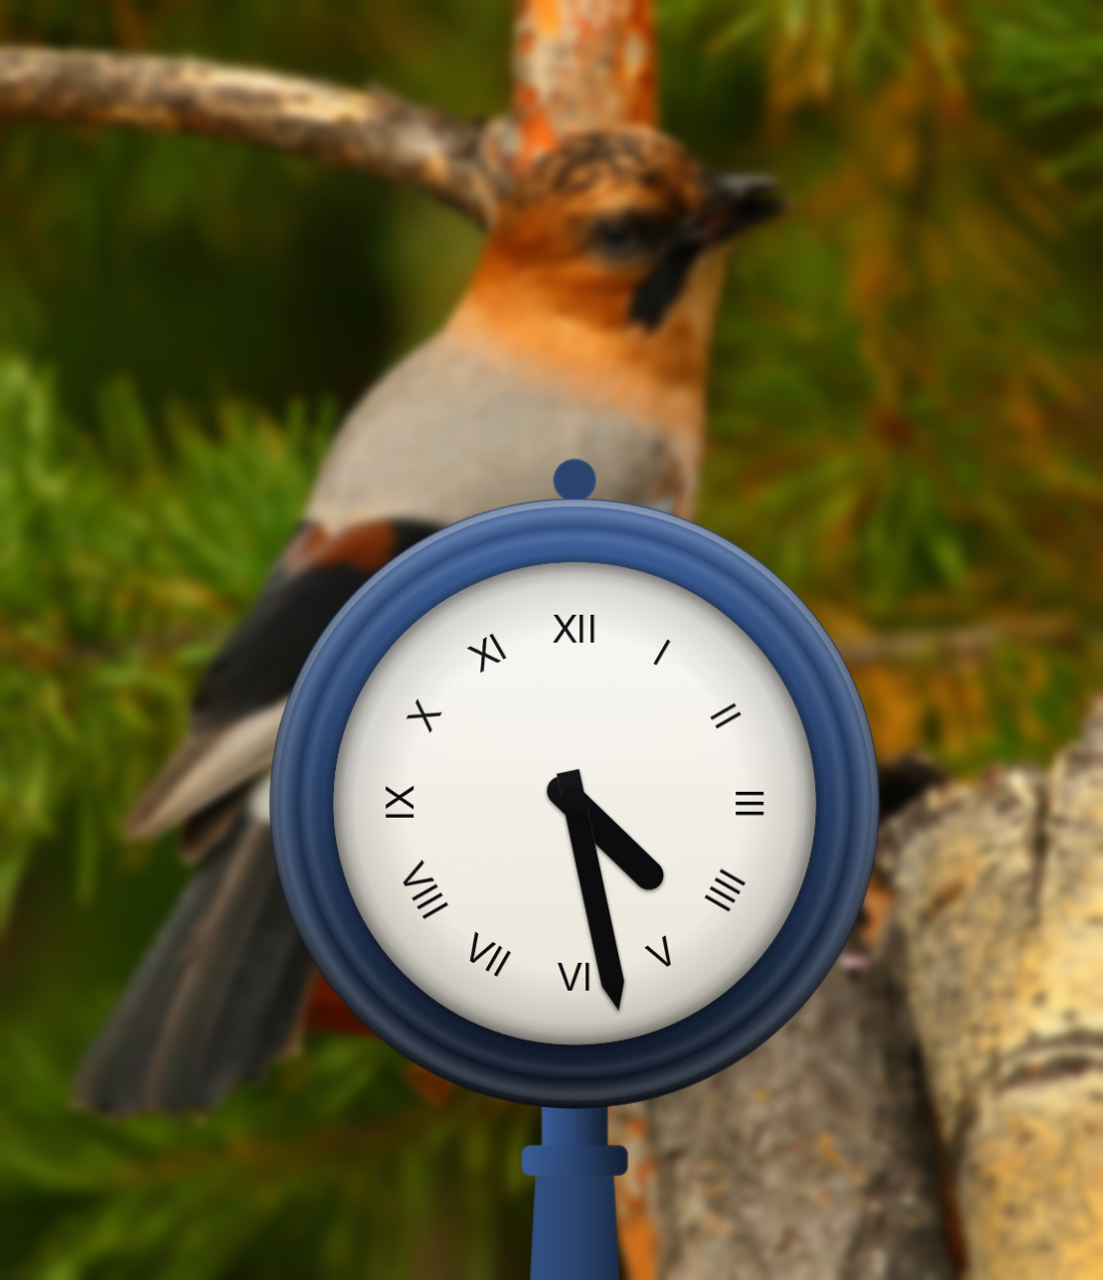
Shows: 4:28
